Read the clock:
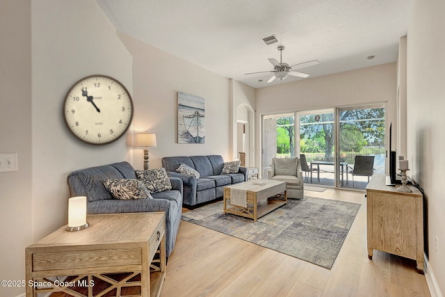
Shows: 10:54
